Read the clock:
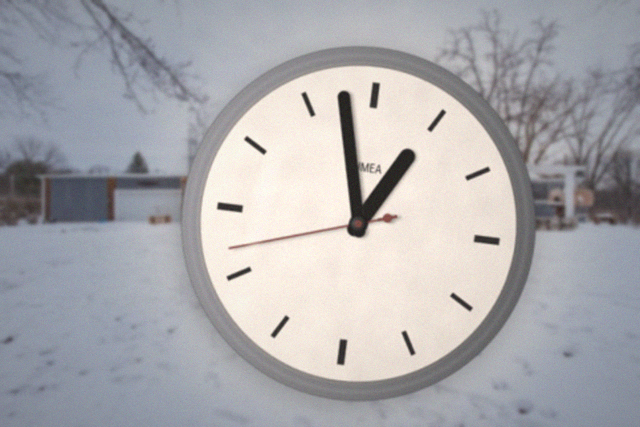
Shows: 12:57:42
